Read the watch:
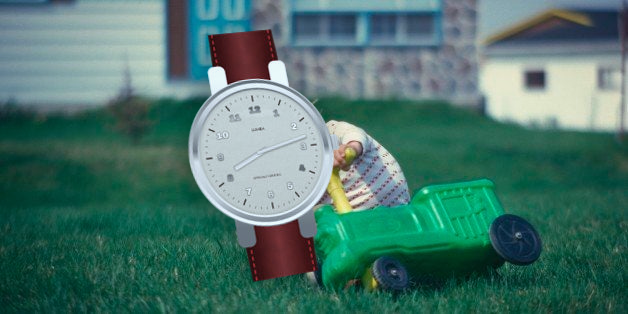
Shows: 8:13
